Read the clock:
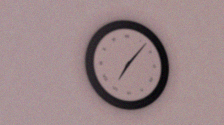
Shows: 7:07
